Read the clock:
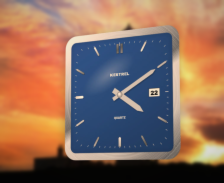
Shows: 4:10
